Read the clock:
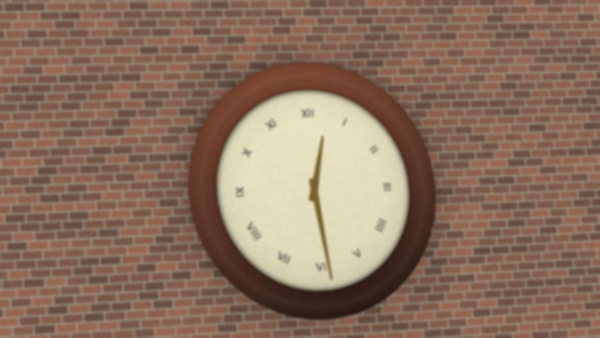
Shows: 12:29
